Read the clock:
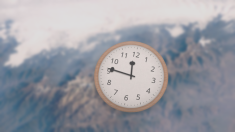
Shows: 11:46
